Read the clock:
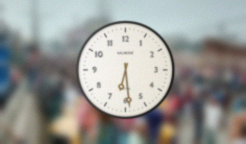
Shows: 6:29
